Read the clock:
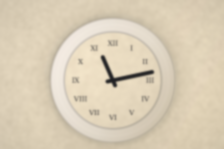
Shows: 11:13
